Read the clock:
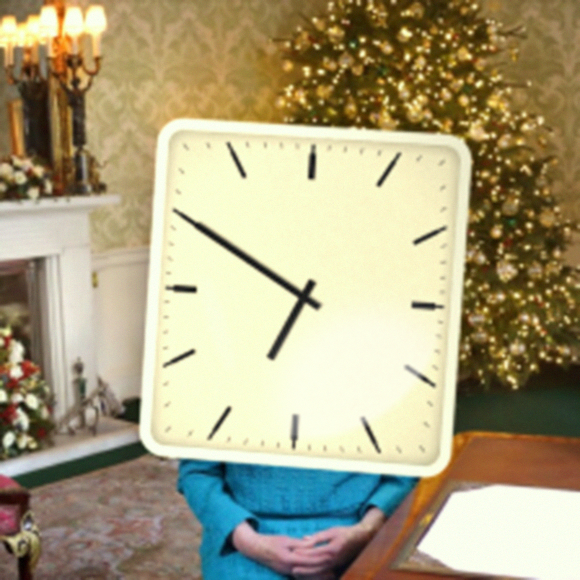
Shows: 6:50
